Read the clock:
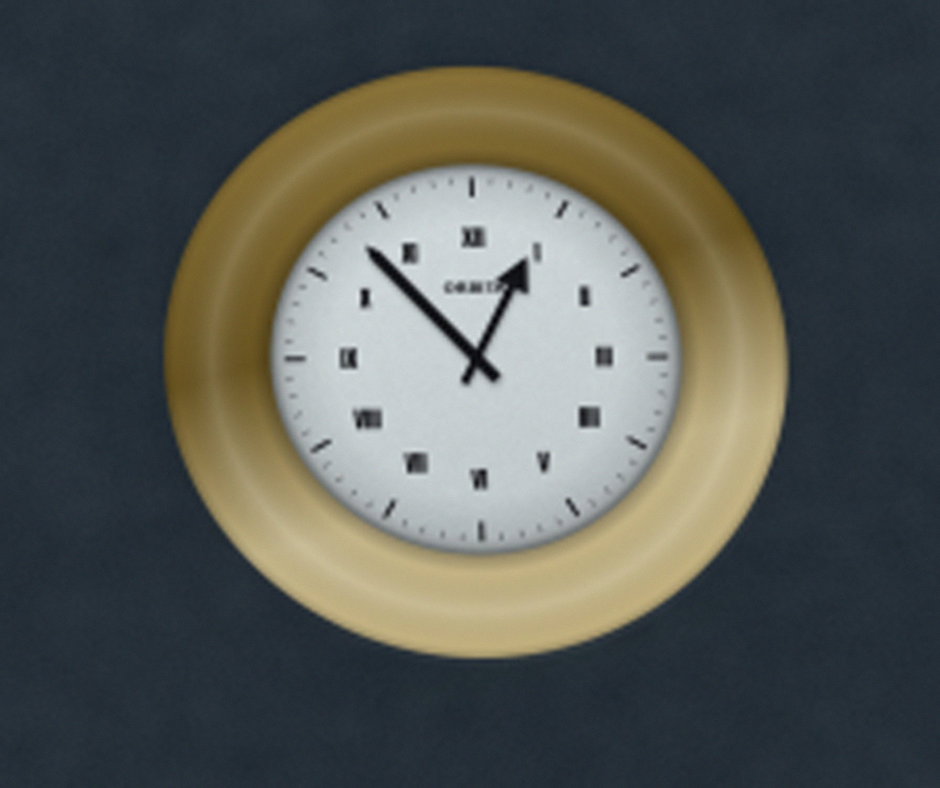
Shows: 12:53
